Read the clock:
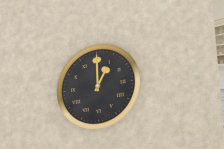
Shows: 1:00
